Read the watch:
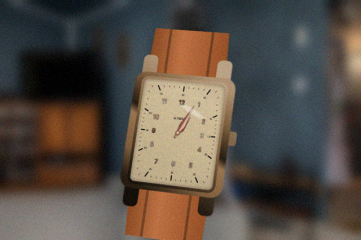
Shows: 1:04
